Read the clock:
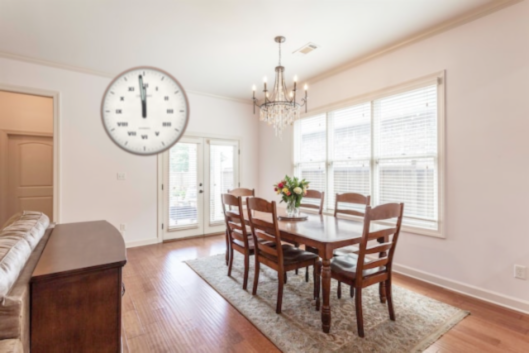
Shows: 11:59
